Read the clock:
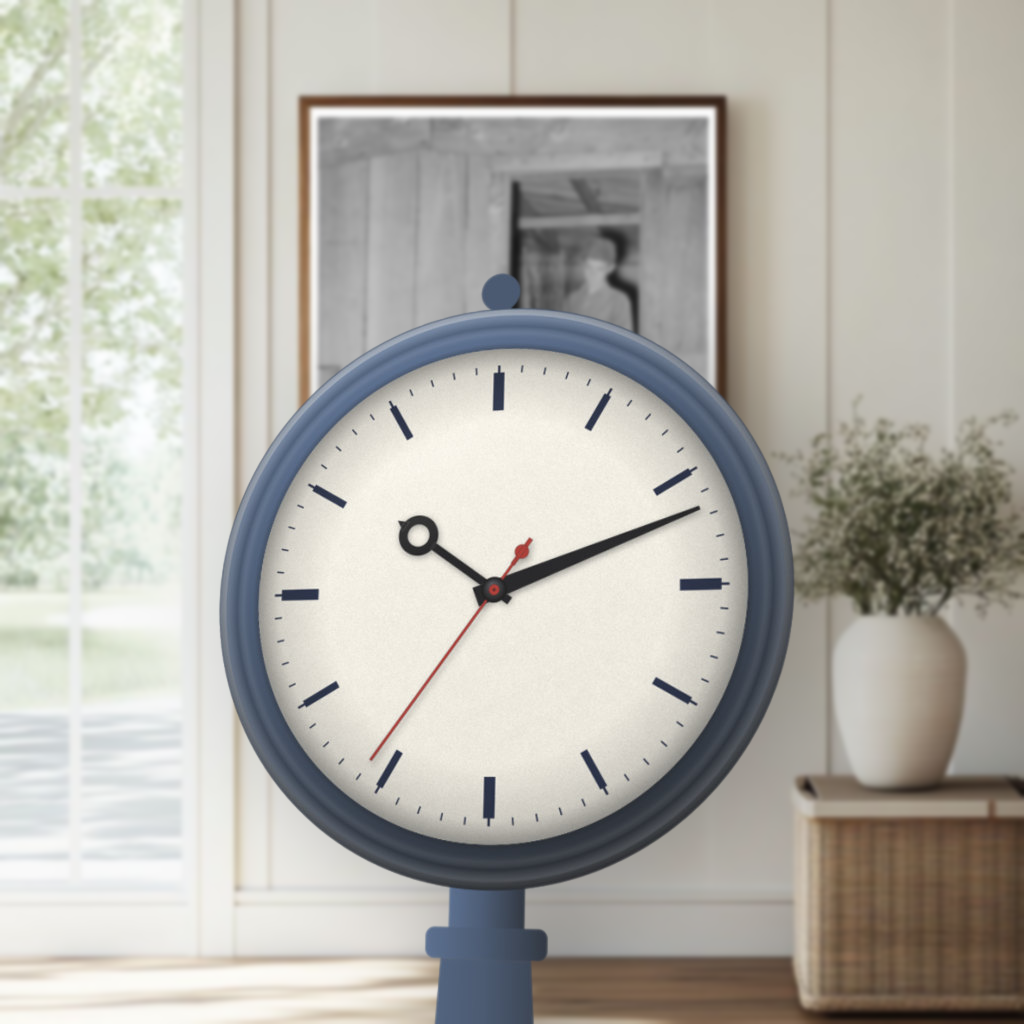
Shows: 10:11:36
